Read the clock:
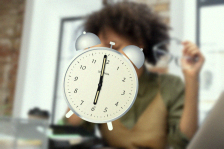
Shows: 5:59
